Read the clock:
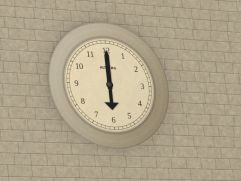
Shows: 6:00
